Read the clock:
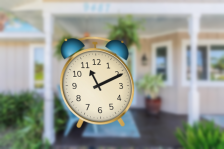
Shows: 11:11
